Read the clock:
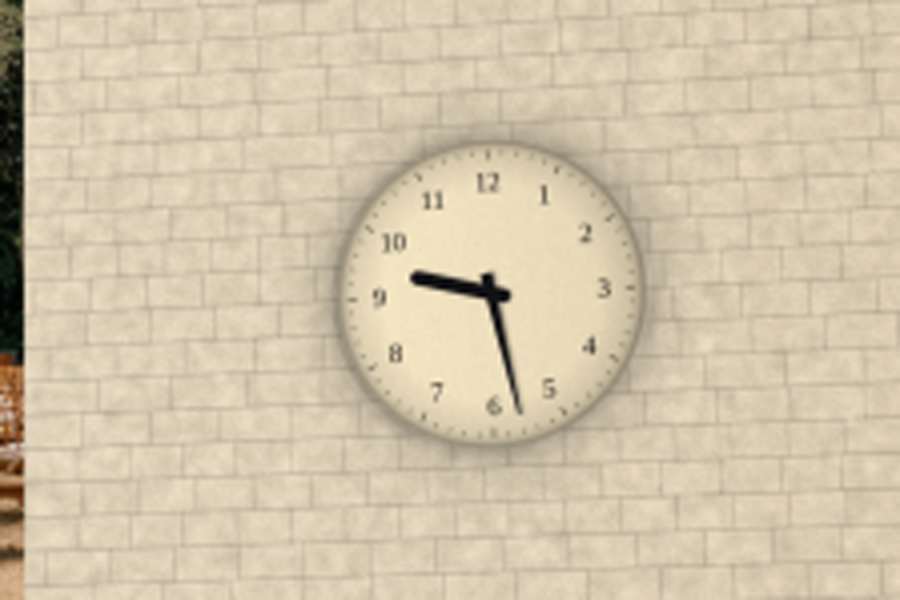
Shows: 9:28
